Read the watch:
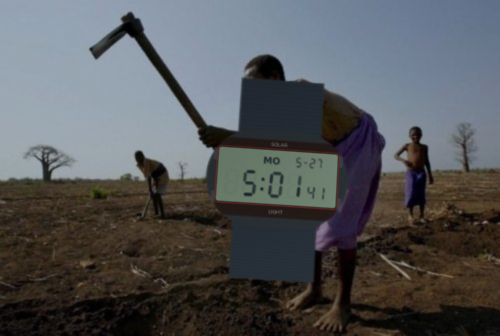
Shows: 5:01:41
